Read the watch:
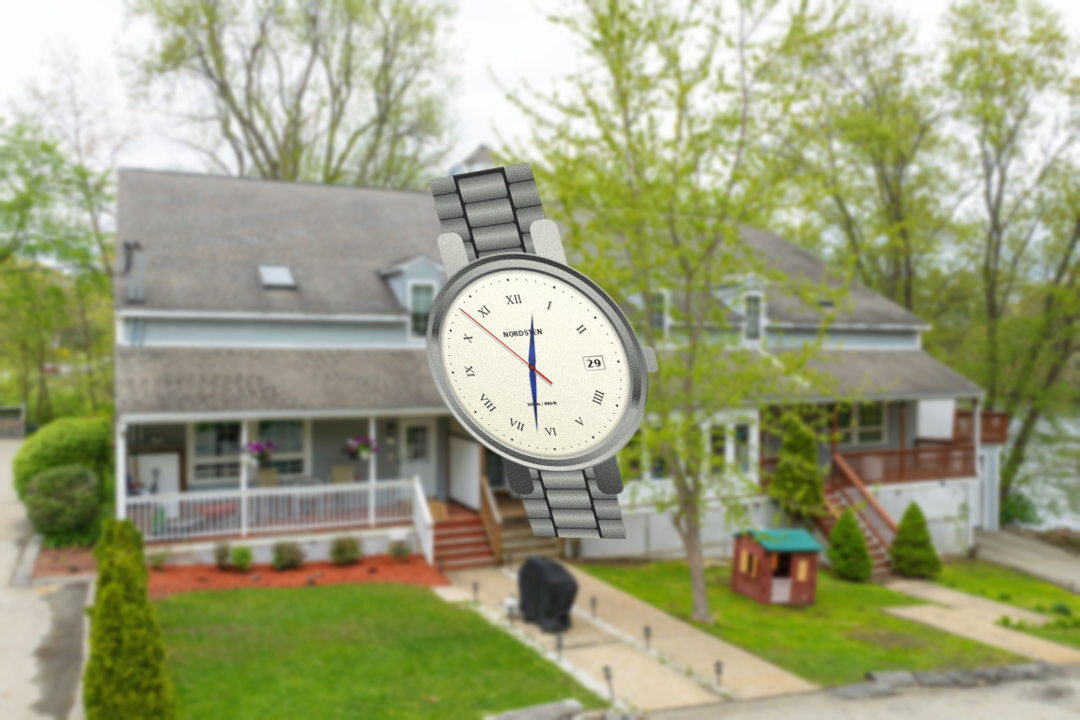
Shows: 12:31:53
